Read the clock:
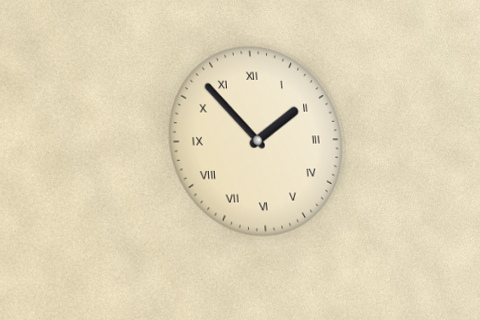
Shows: 1:53
